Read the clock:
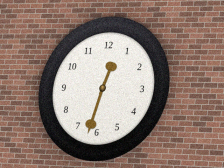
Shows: 12:32
